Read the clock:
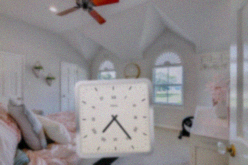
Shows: 7:24
